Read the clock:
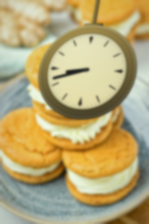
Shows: 8:42
